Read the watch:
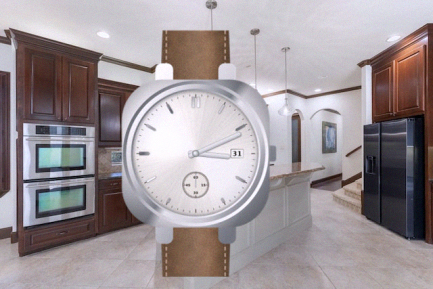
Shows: 3:11
